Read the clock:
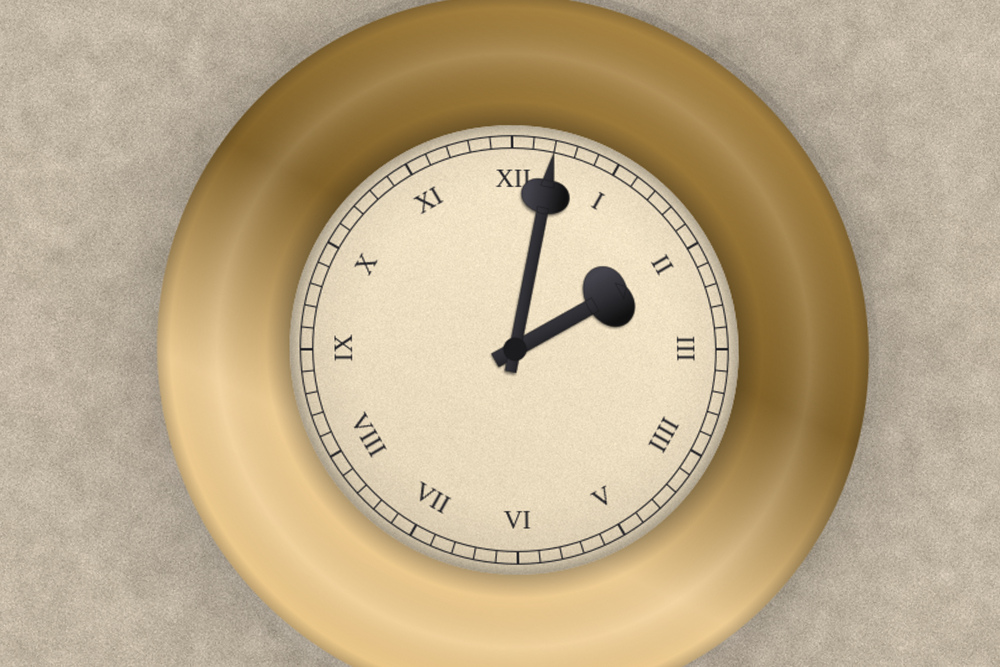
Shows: 2:02
